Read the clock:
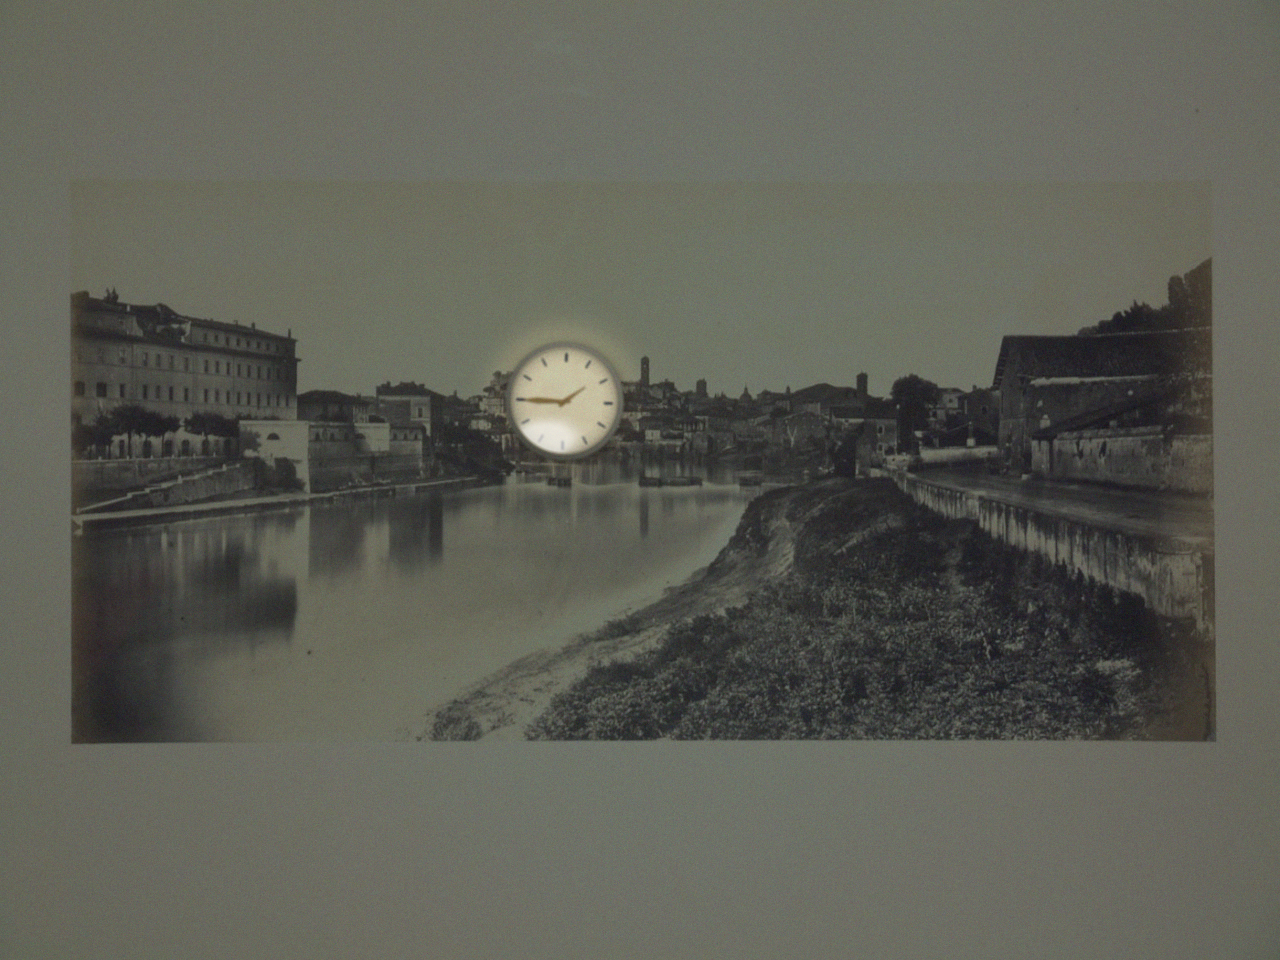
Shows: 1:45
